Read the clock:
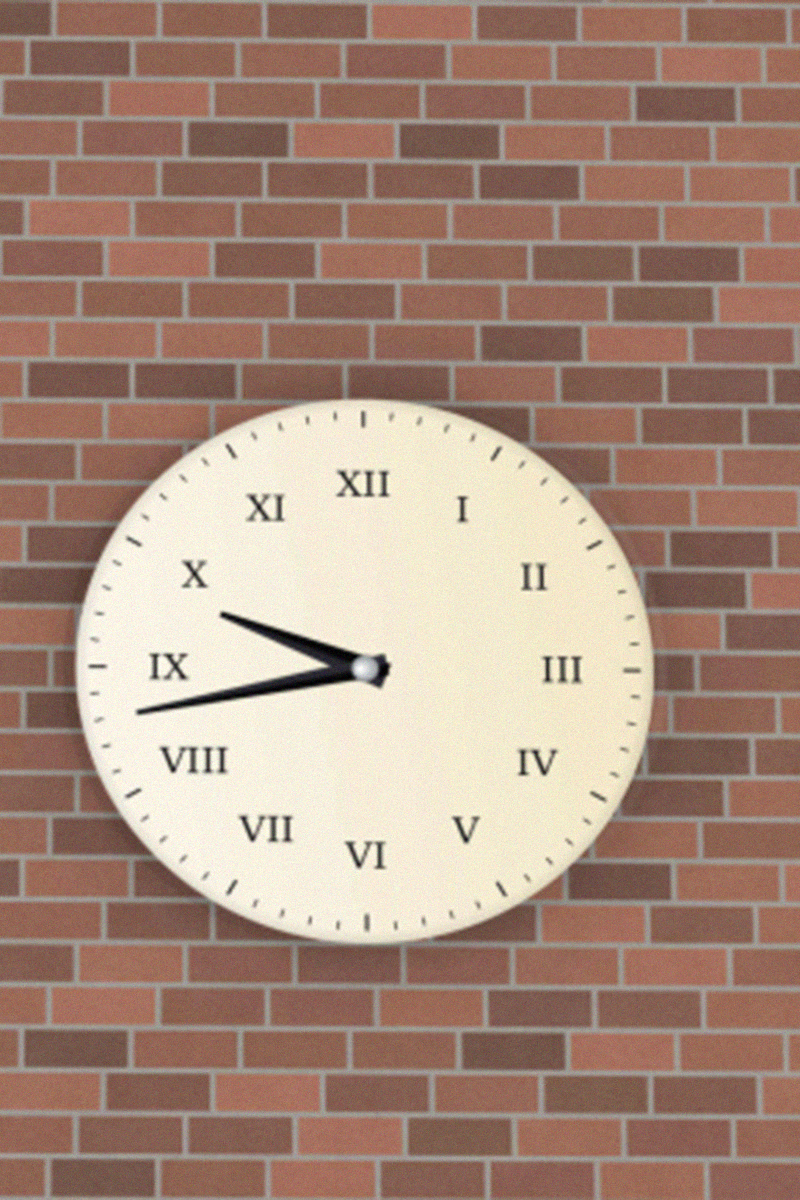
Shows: 9:43
